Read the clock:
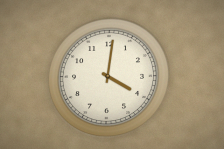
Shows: 4:01
